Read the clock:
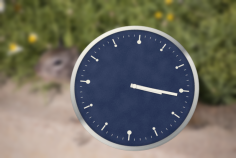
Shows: 3:16
